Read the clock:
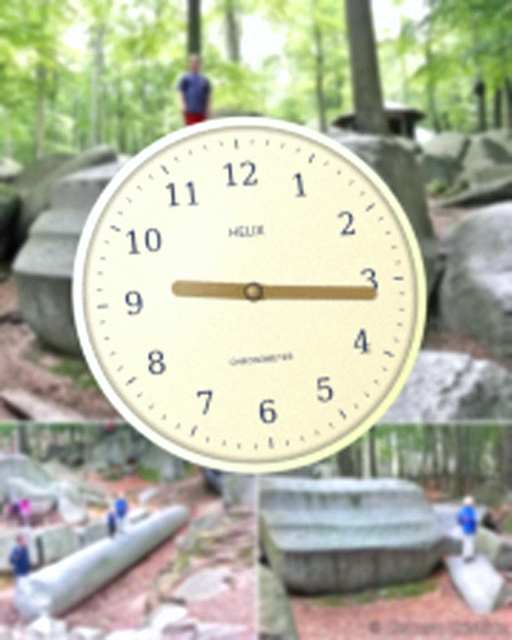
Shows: 9:16
